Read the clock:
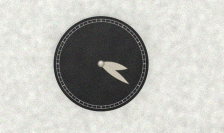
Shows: 3:21
